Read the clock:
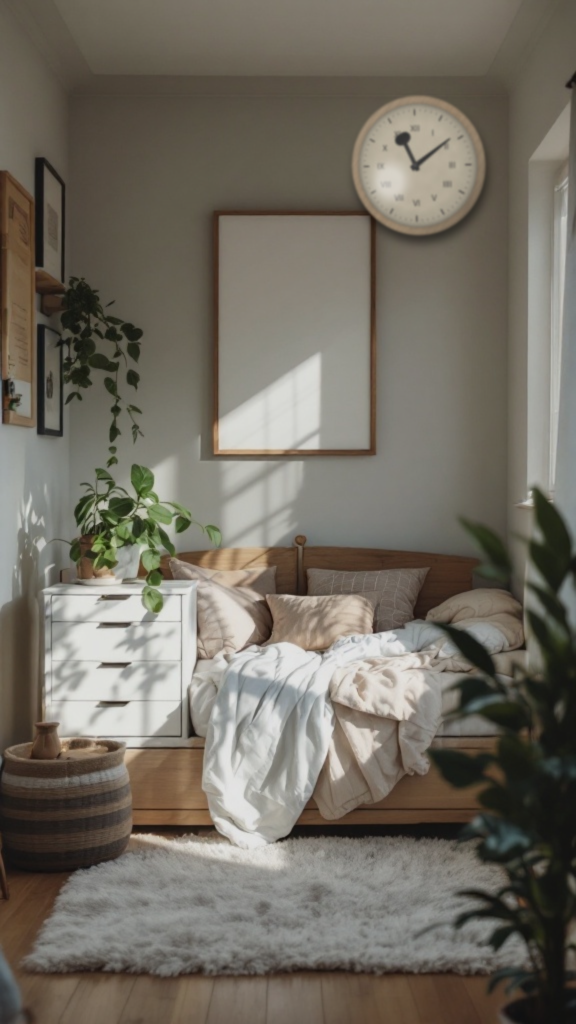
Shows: 11:09
